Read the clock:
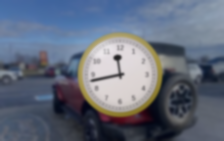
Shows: 11:43
